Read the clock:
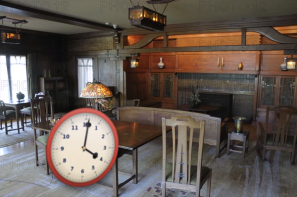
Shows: 4:01
